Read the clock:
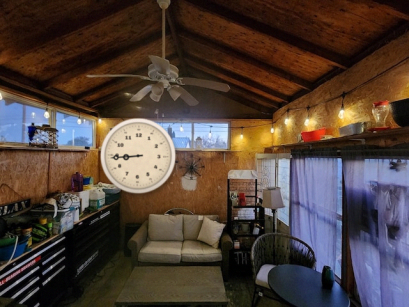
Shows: 8:44
